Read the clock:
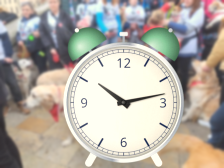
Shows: 10:13
